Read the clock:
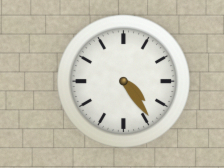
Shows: 4:24
